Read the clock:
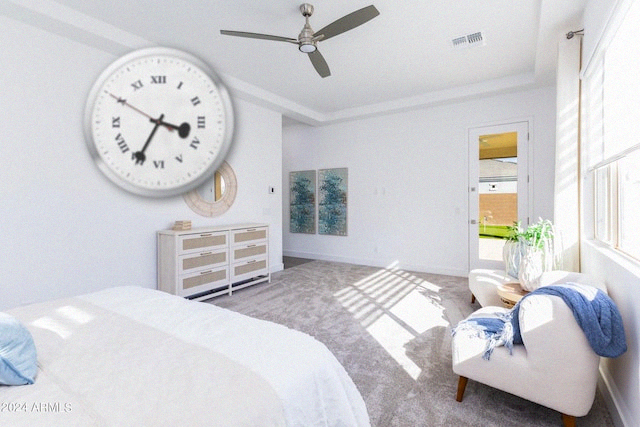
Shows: 3:34:50
